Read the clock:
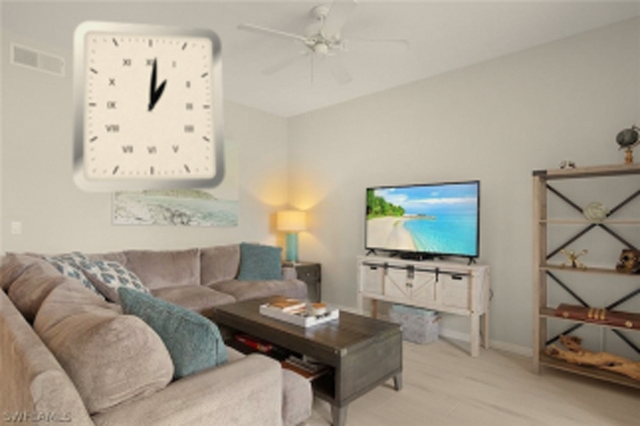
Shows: 1:01
